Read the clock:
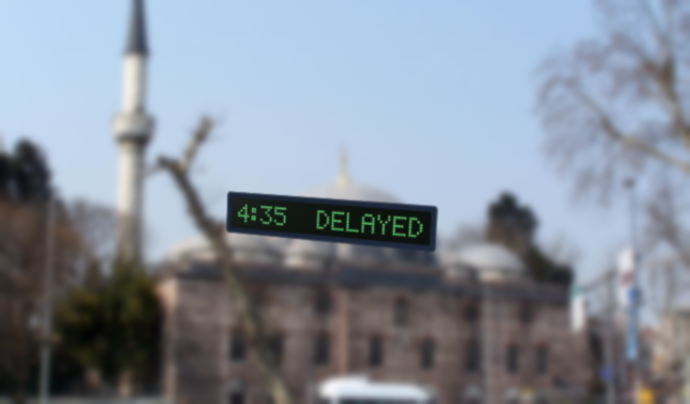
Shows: 4:35
